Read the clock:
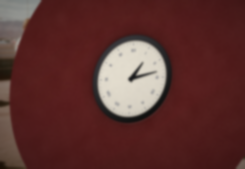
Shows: 1:13
